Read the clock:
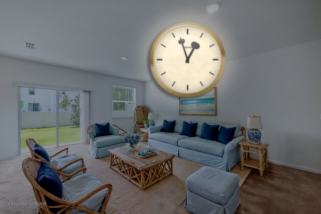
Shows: 12:57
